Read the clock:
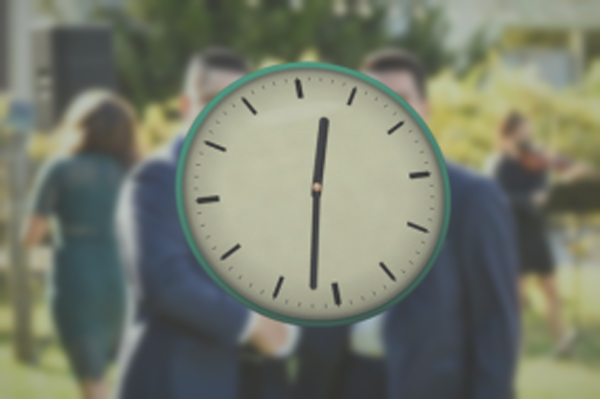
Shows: 12:32
